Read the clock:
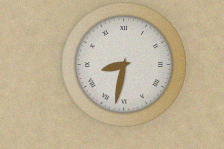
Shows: 8:32
